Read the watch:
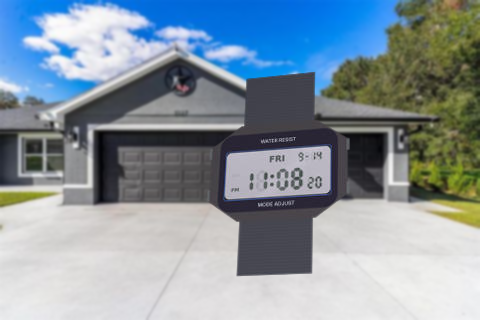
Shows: 11:08:20
